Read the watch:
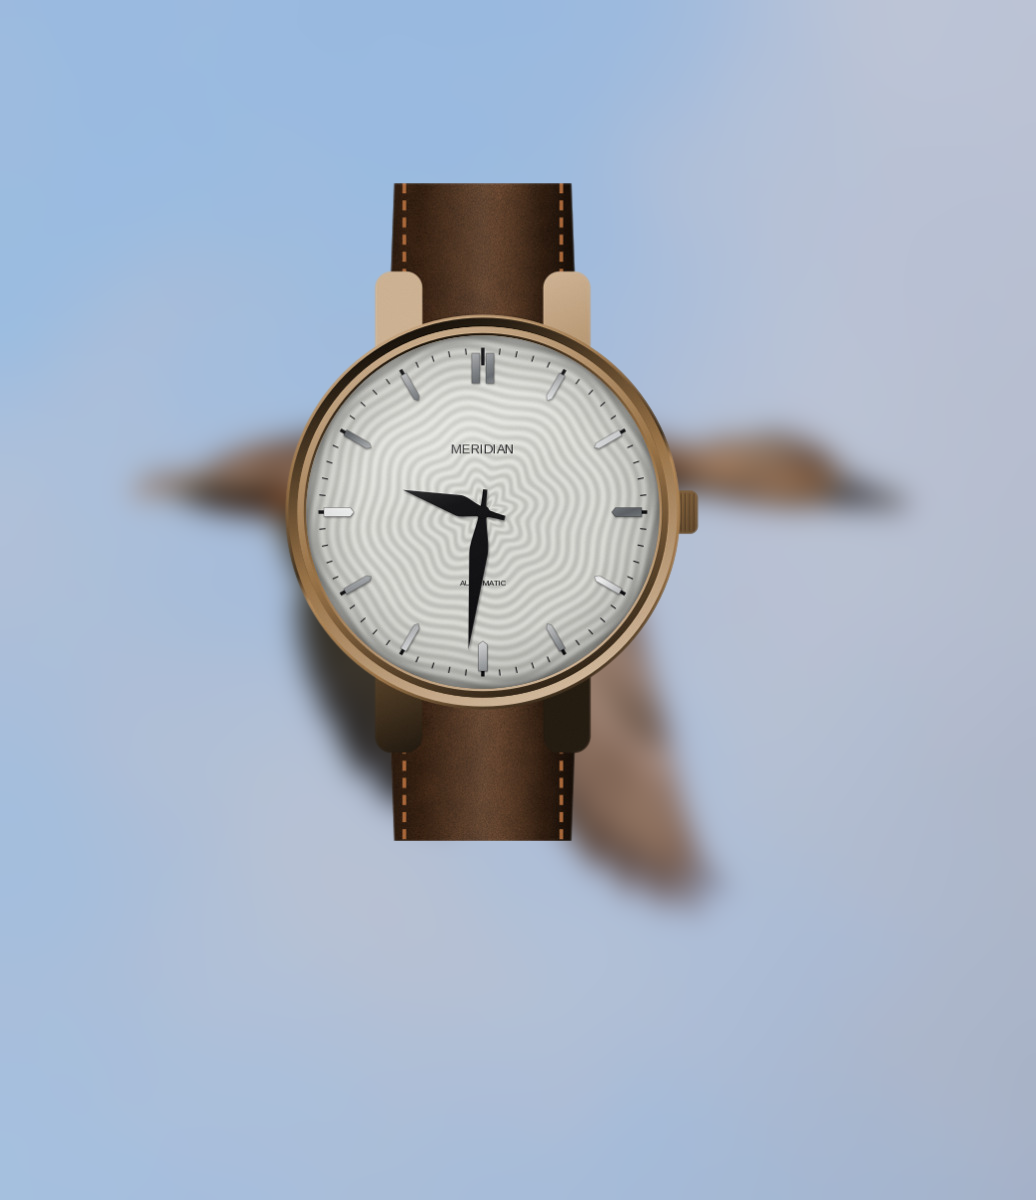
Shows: 9:31
